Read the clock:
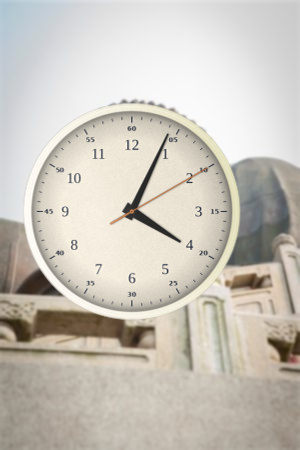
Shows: 4:04:10
